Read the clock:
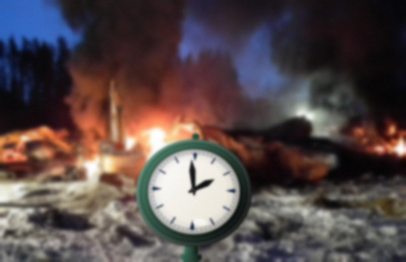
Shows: 1:59
